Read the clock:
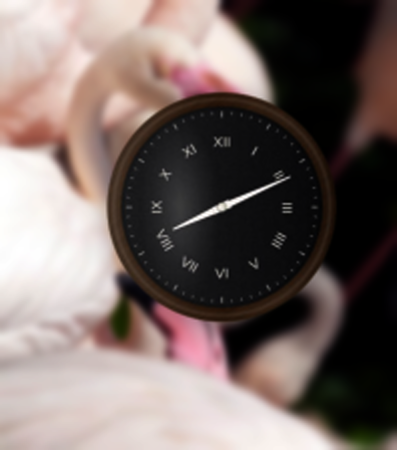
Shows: 8:11
